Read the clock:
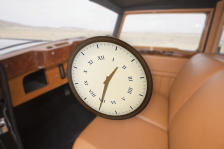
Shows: 1:35
